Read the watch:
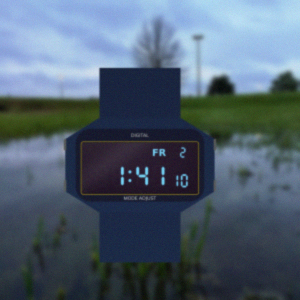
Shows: 1:41:10
